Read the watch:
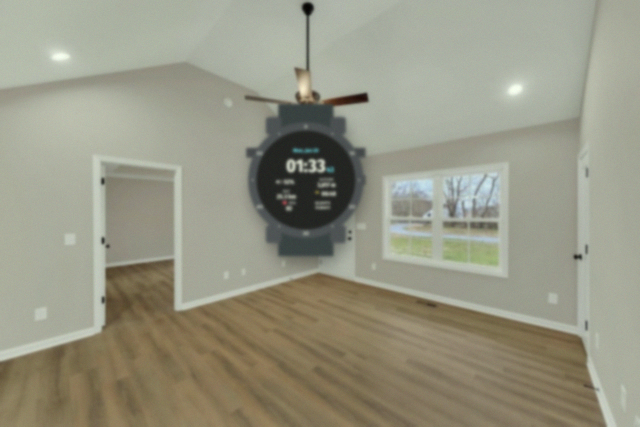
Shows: 1:33
